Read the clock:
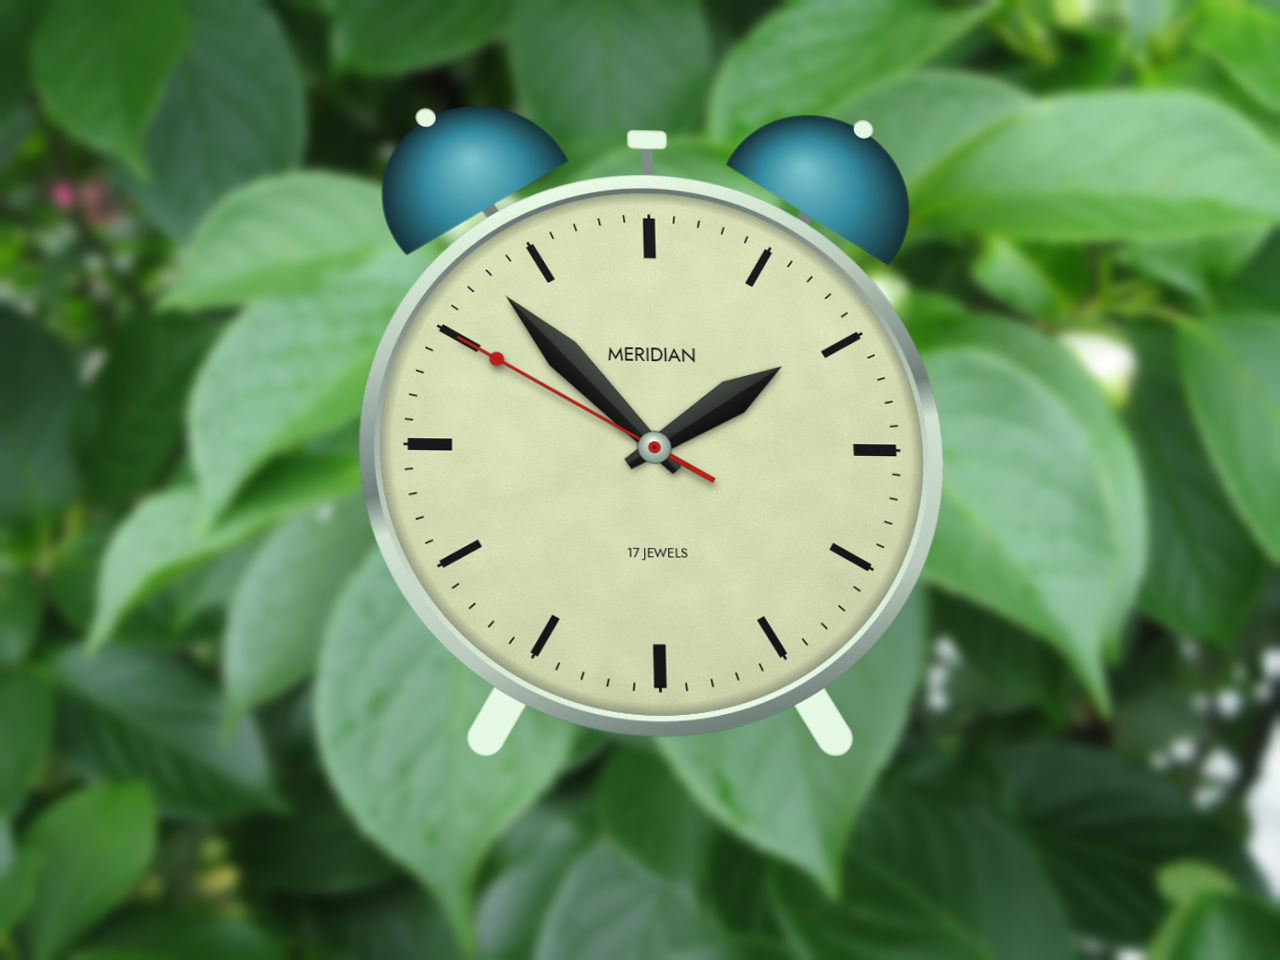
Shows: 1:52:50
